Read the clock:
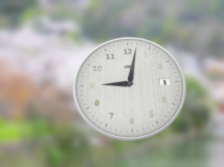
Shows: 9:02
